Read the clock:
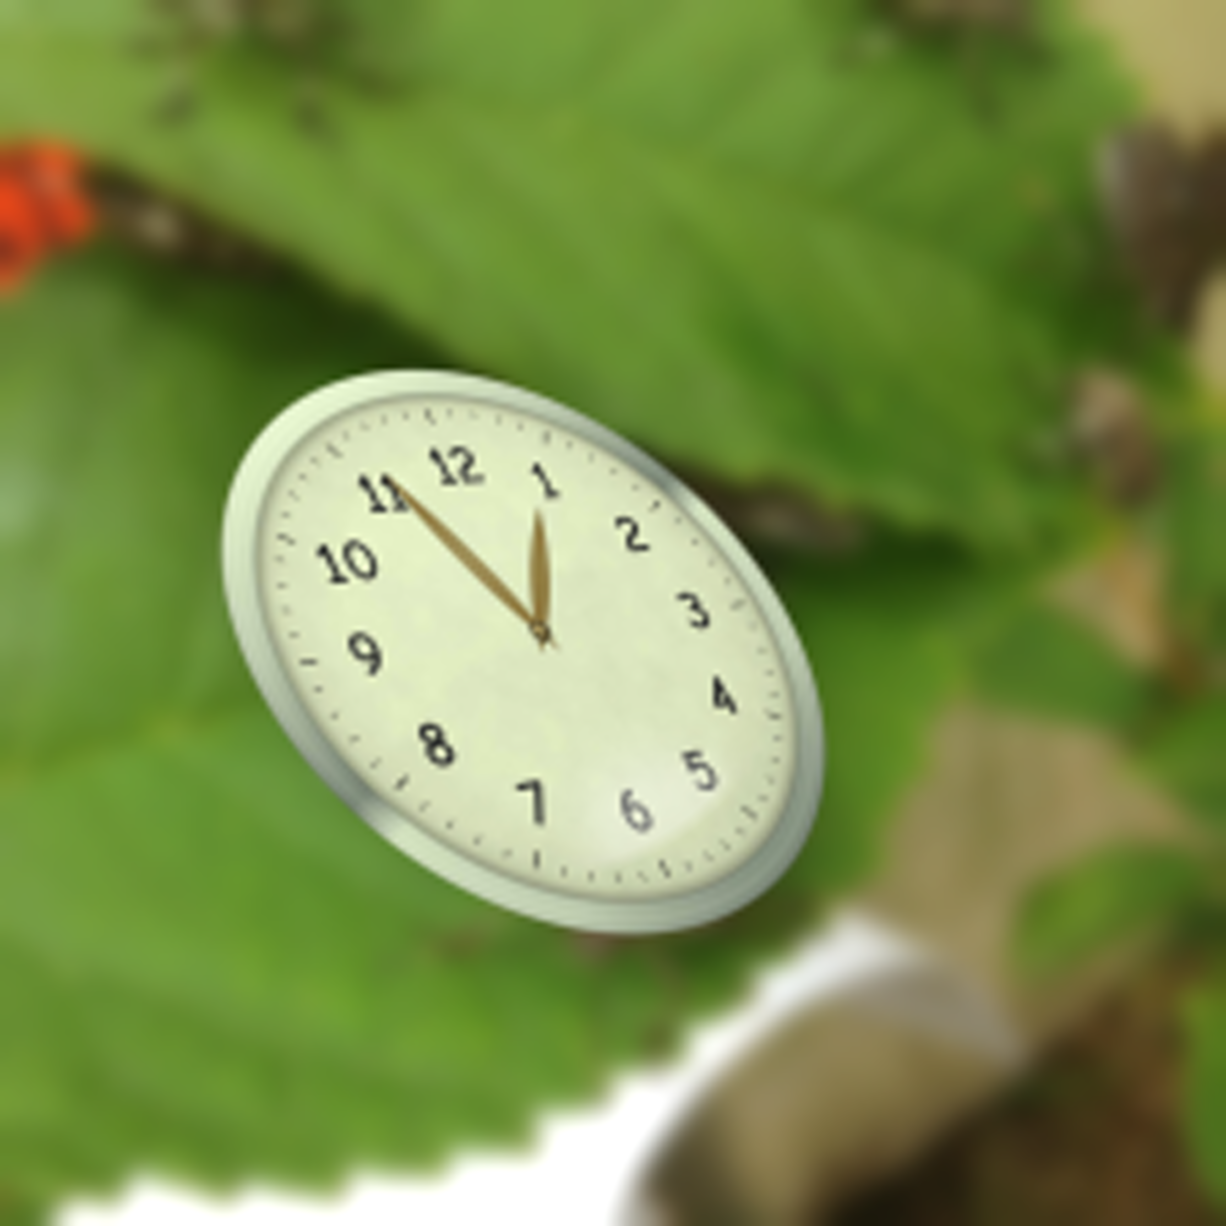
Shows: 12:56
